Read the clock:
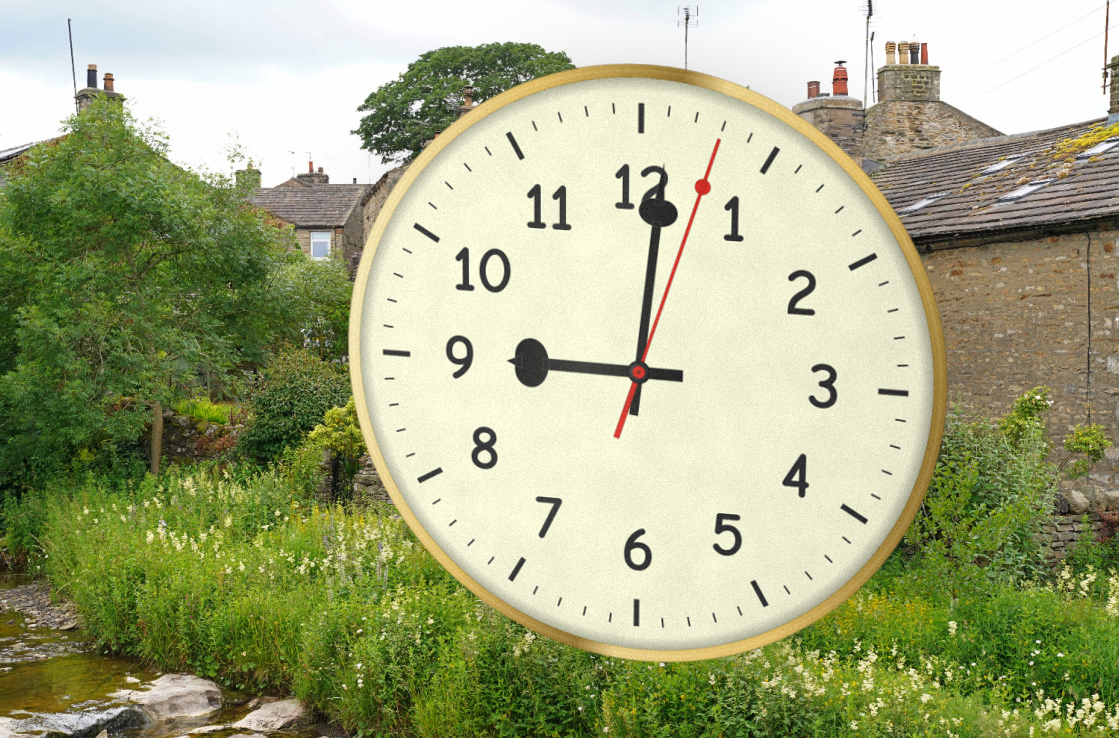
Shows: 9:01:03
